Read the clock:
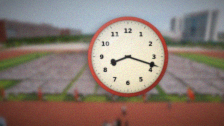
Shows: 8:18
